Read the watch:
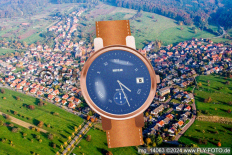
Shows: 4:27
